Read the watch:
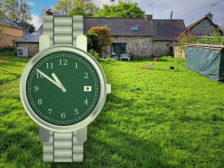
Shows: 10:51
